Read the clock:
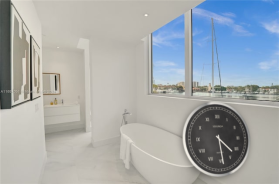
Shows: 4:29
